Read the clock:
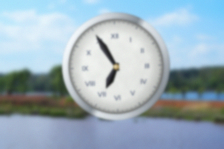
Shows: 6:55
